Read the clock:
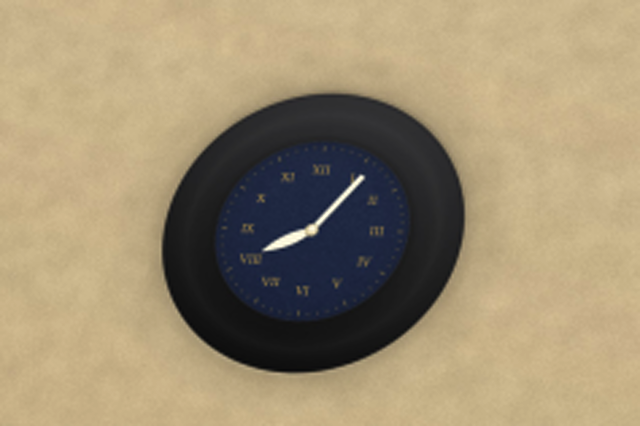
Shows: 8:06
